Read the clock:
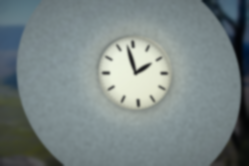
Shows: 1:58
